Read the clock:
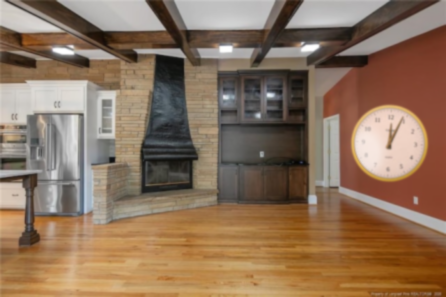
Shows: 12:04
